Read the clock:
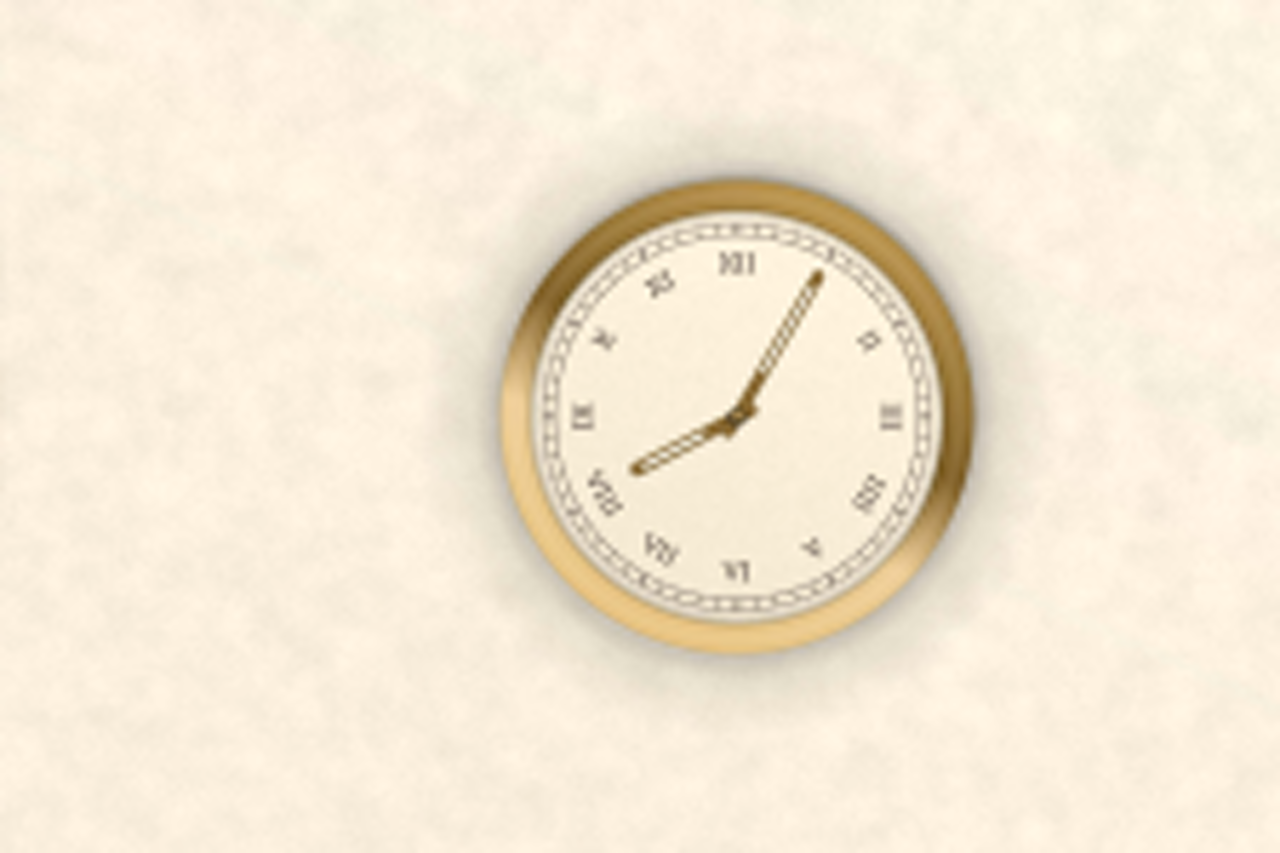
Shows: 8:05
